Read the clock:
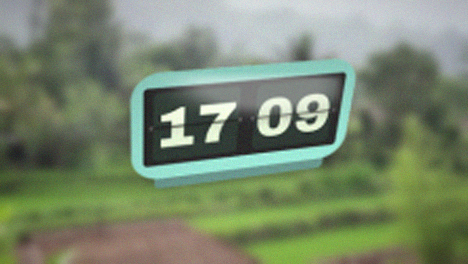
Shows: 17:09
